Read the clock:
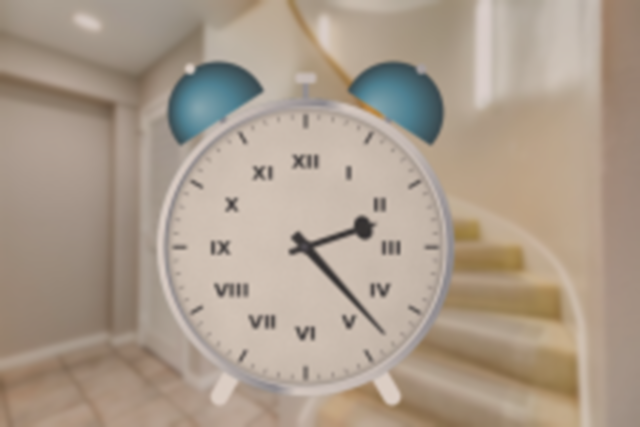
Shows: 2:23
